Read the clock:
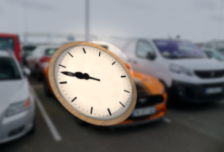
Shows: 9:48
